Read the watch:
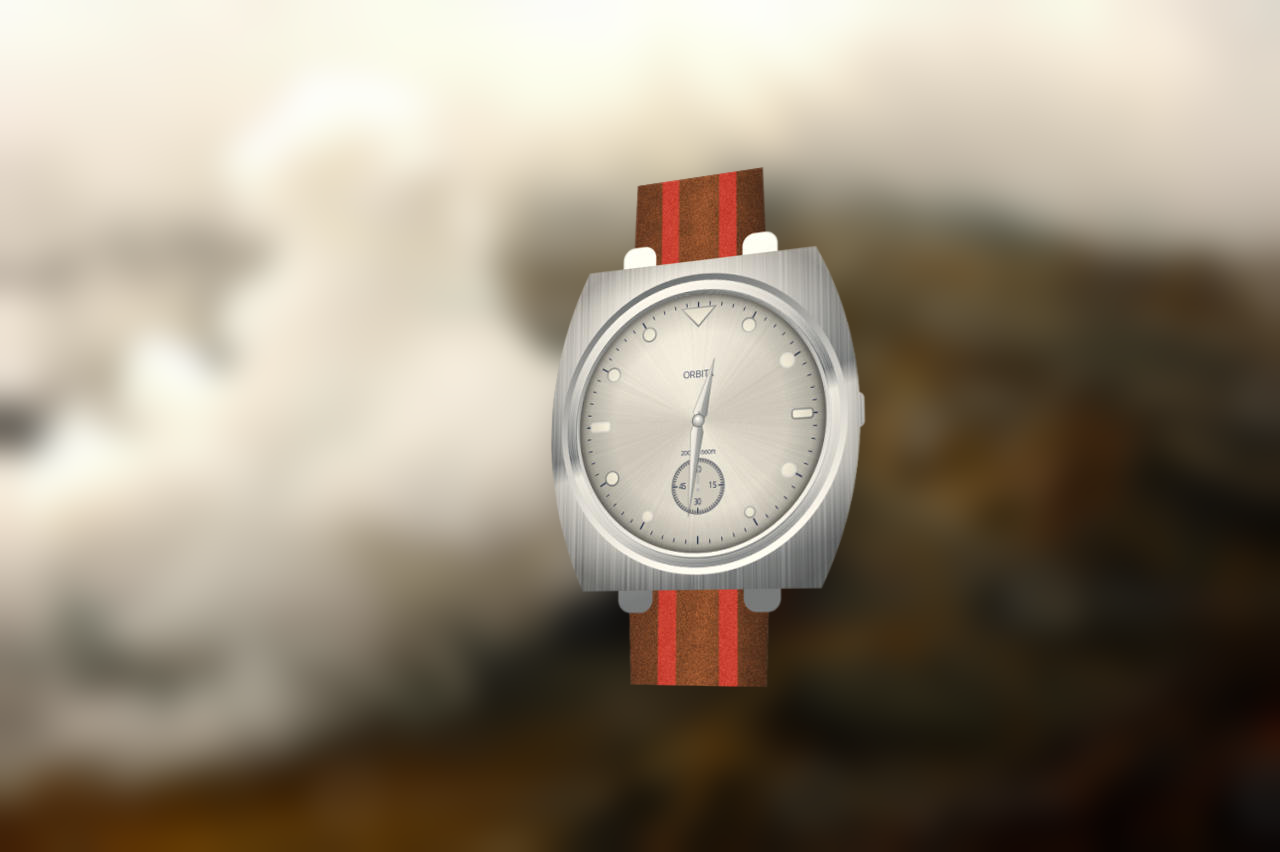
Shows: 12:31
